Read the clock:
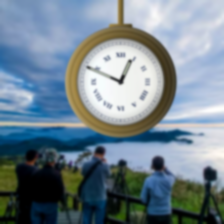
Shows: 12:49
